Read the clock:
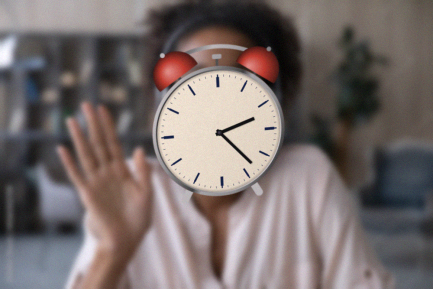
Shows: 2:23
